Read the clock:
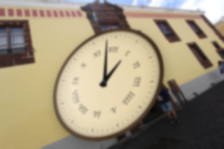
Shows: 12:58
